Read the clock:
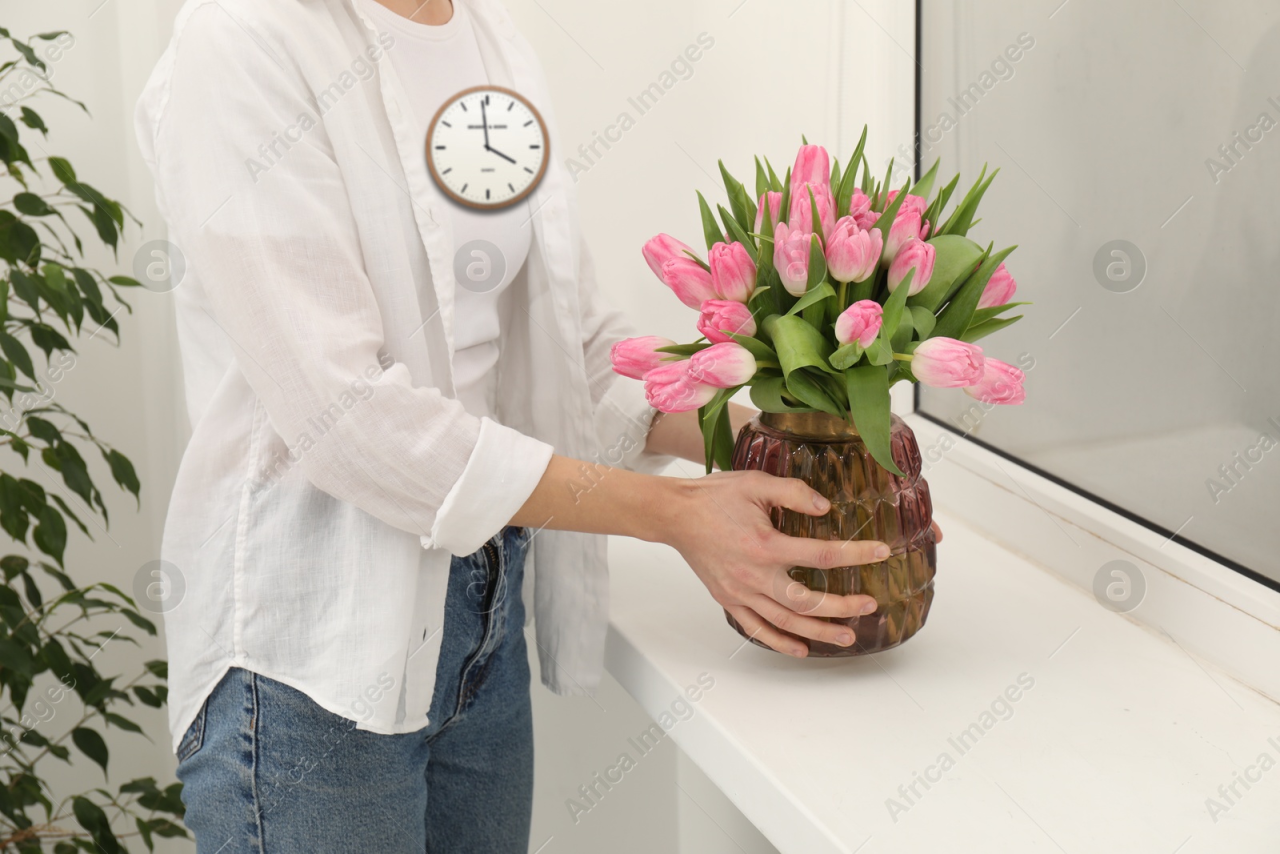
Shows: 3:59
